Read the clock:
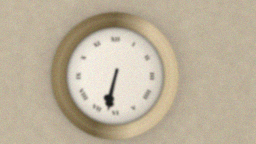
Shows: 6:32
